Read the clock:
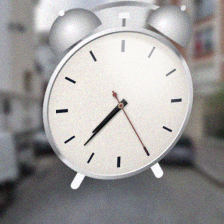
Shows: 7:37:25
